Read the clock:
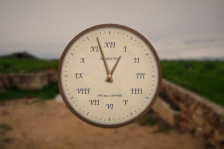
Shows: 12:57
